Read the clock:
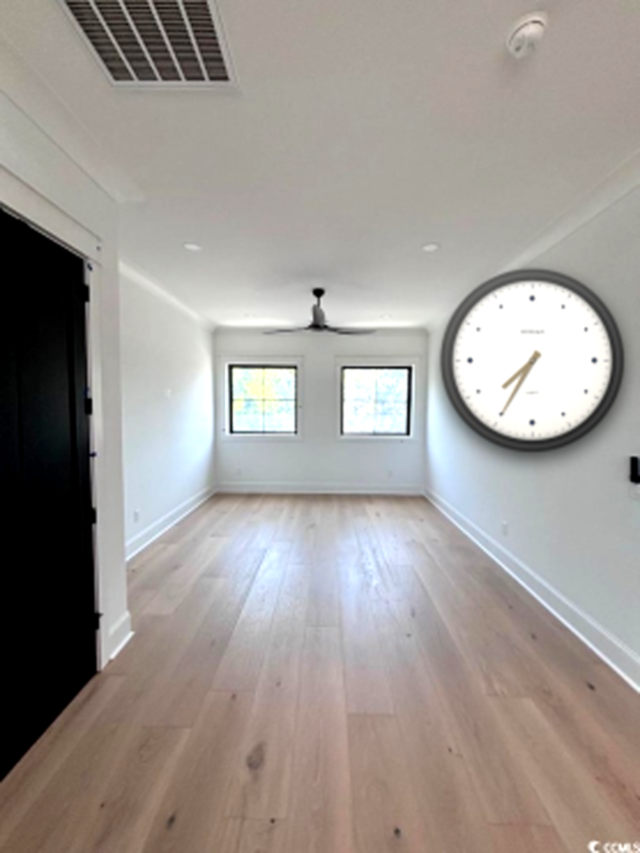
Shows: 7:35
